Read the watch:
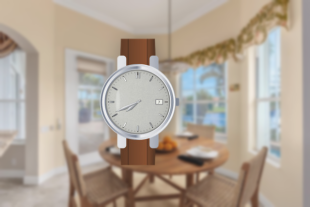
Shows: 7:41
